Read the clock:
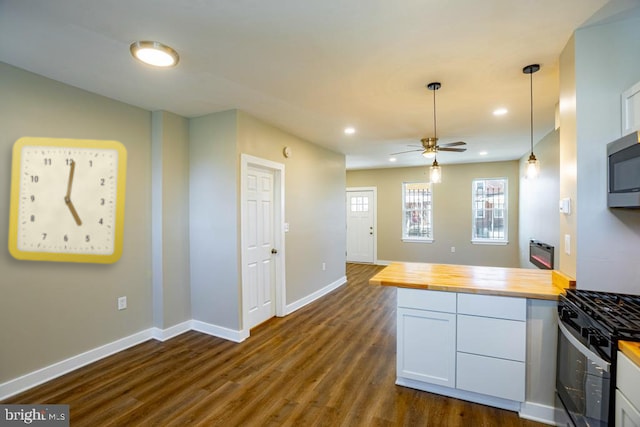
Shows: 5:01
